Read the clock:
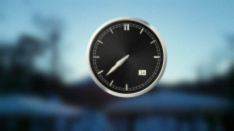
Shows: 7:38
